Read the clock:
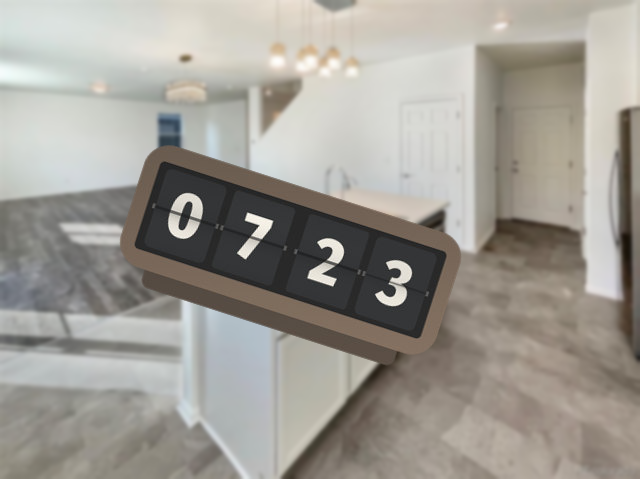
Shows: 7:23
